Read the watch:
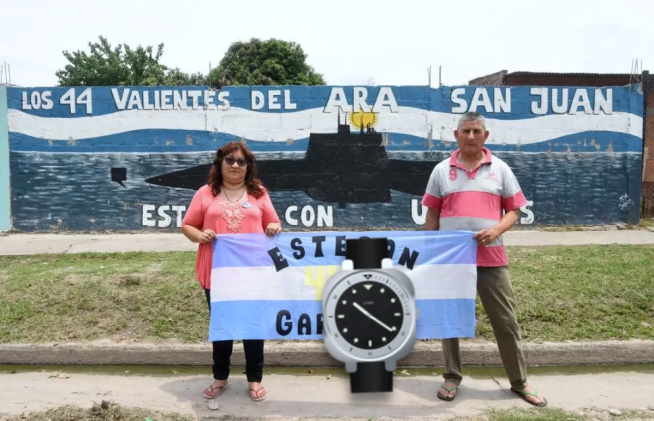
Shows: 10:21
